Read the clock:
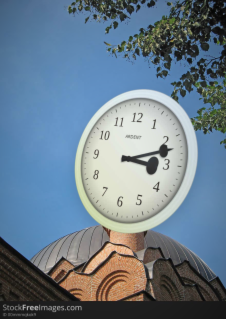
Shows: 3:12
